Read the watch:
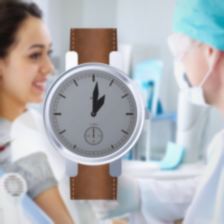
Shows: 1:01
